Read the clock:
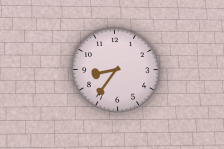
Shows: 8:36
